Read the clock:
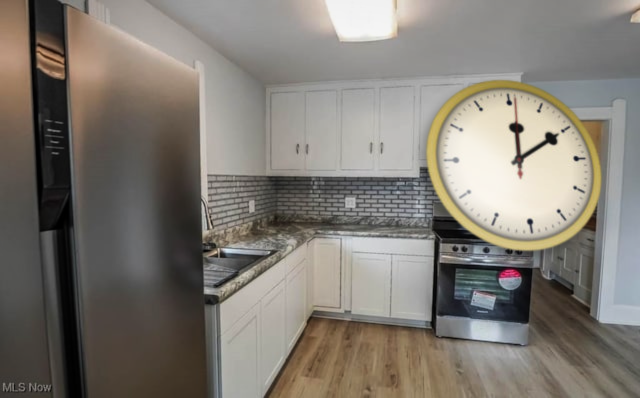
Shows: 12:10:01
